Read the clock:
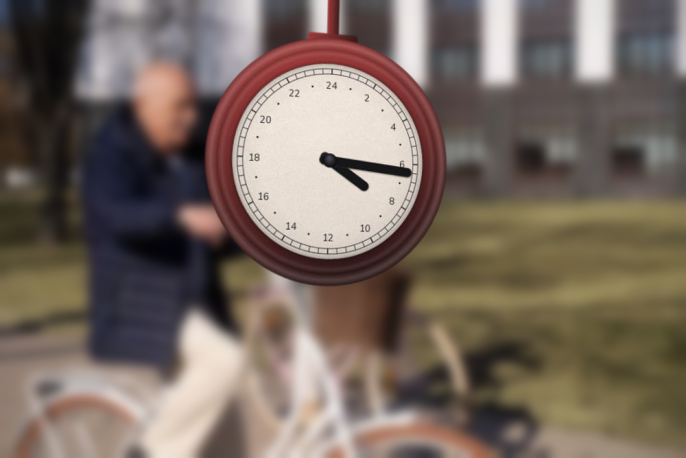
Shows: 8:16
